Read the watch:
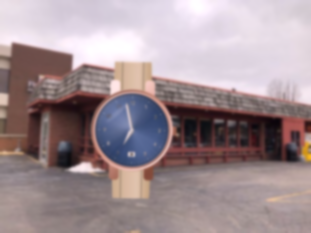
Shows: 6:58
